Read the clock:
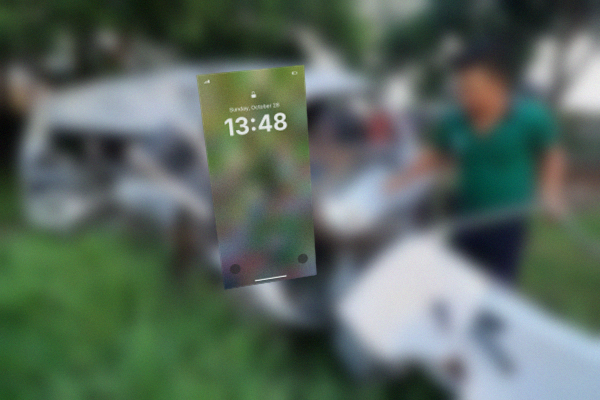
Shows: 13:48
